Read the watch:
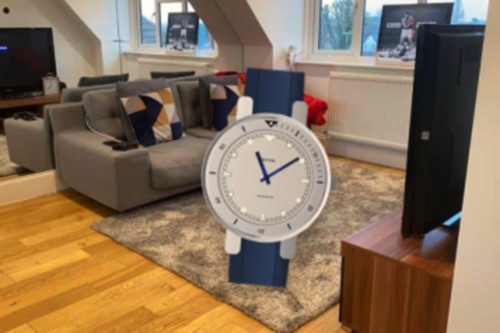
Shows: 11:09
